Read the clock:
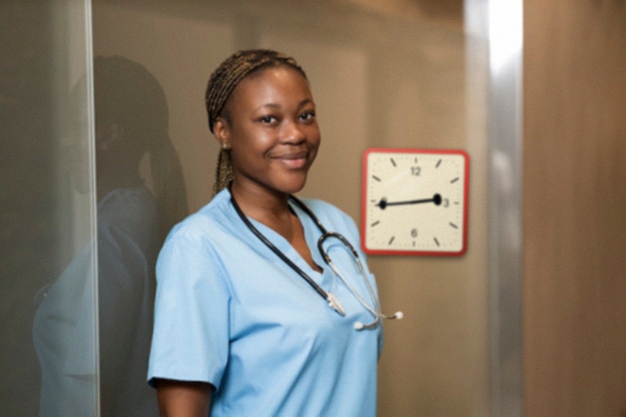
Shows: 2:44
